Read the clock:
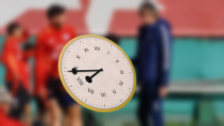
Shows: 7:44
